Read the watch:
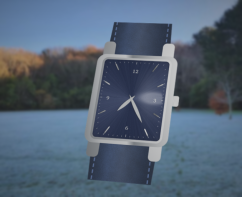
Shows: 7:25
